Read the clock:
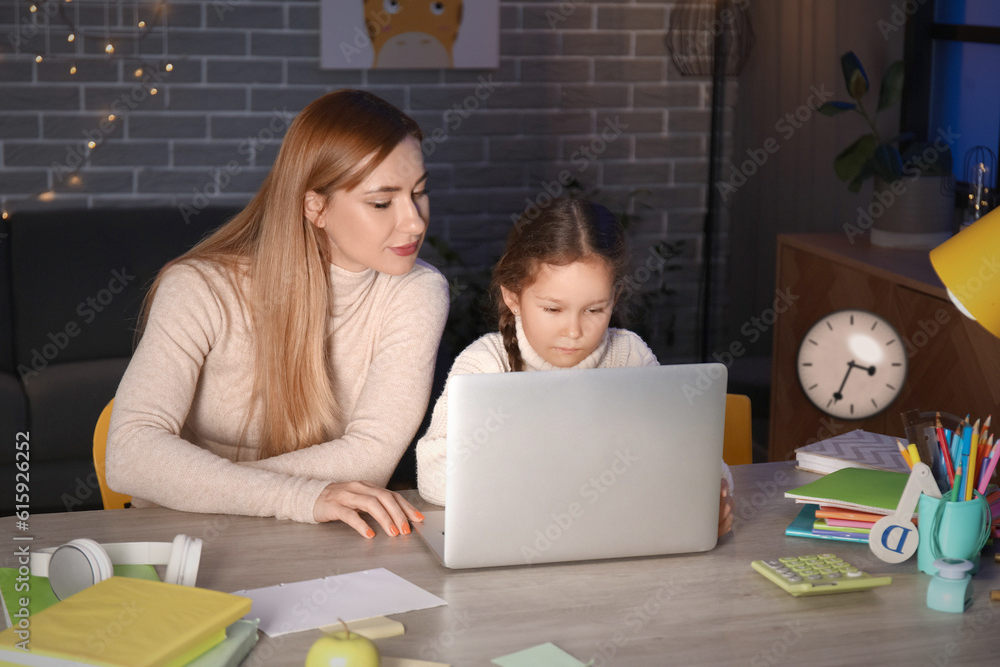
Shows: 3:34
